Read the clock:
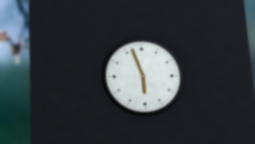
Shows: 5:57
